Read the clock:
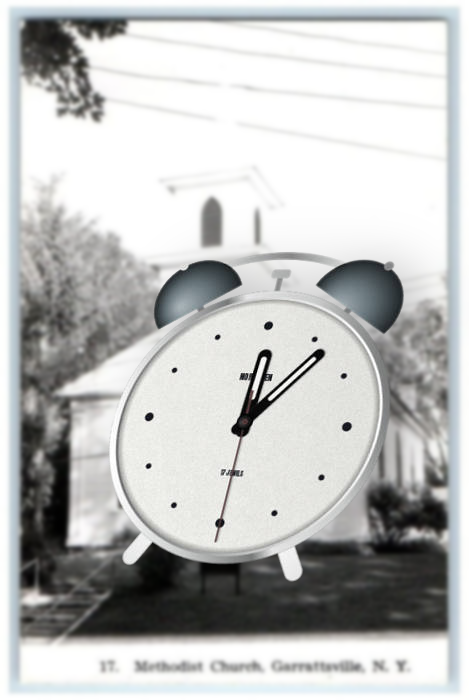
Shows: 12:06:30
